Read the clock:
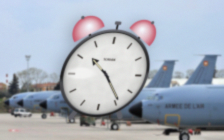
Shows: 10:24
